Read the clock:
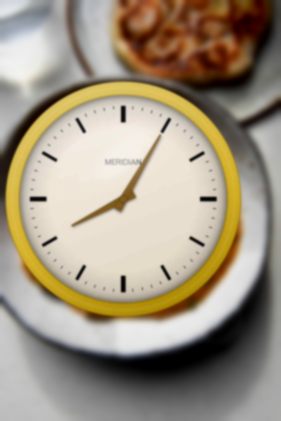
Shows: 8:05
